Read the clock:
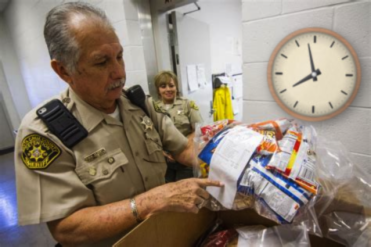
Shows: 7:58
